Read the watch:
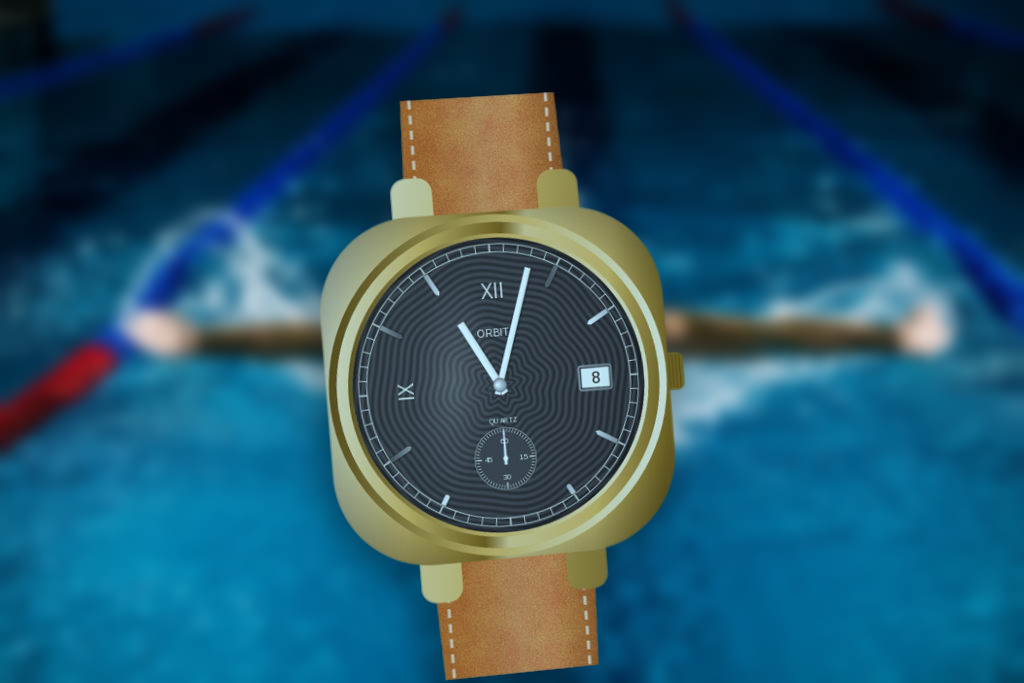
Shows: 11:03
